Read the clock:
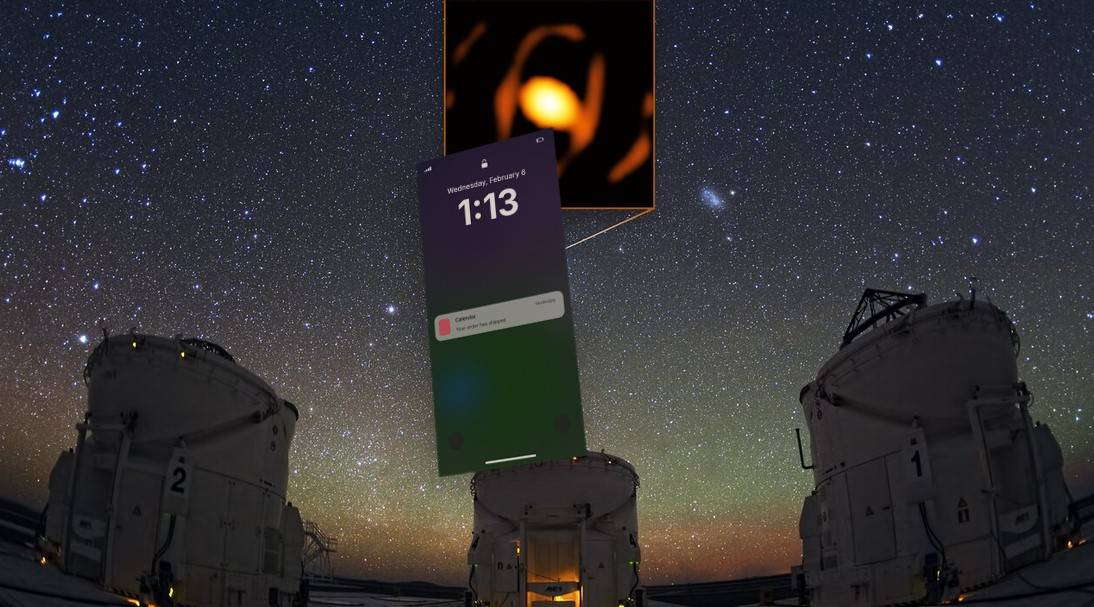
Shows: 1:13
